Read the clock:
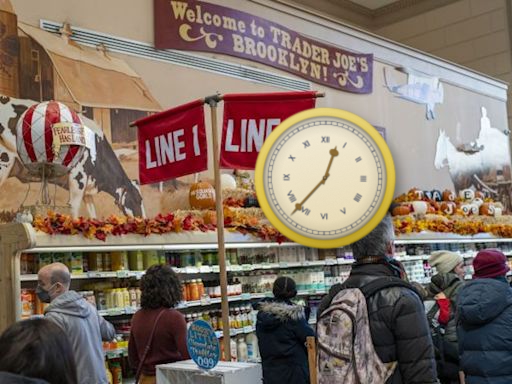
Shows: 12:37
